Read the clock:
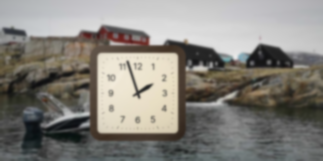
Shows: 1:57
